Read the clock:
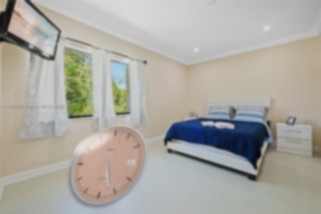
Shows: 5:27
